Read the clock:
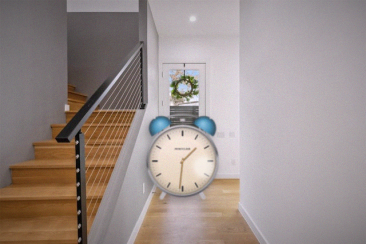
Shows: 1:31
